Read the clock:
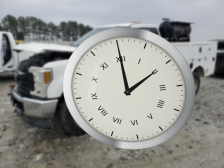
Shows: 2:00
